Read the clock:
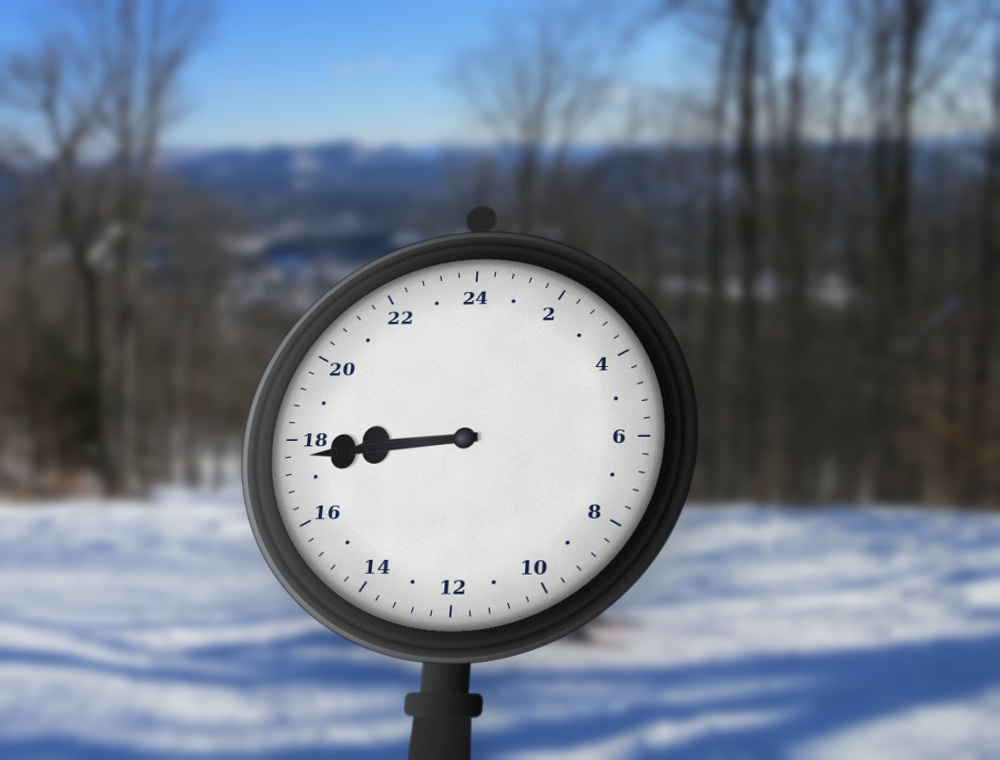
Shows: 17:44
